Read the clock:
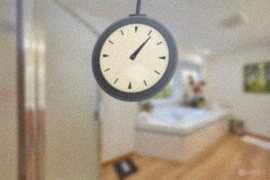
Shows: 1:06
